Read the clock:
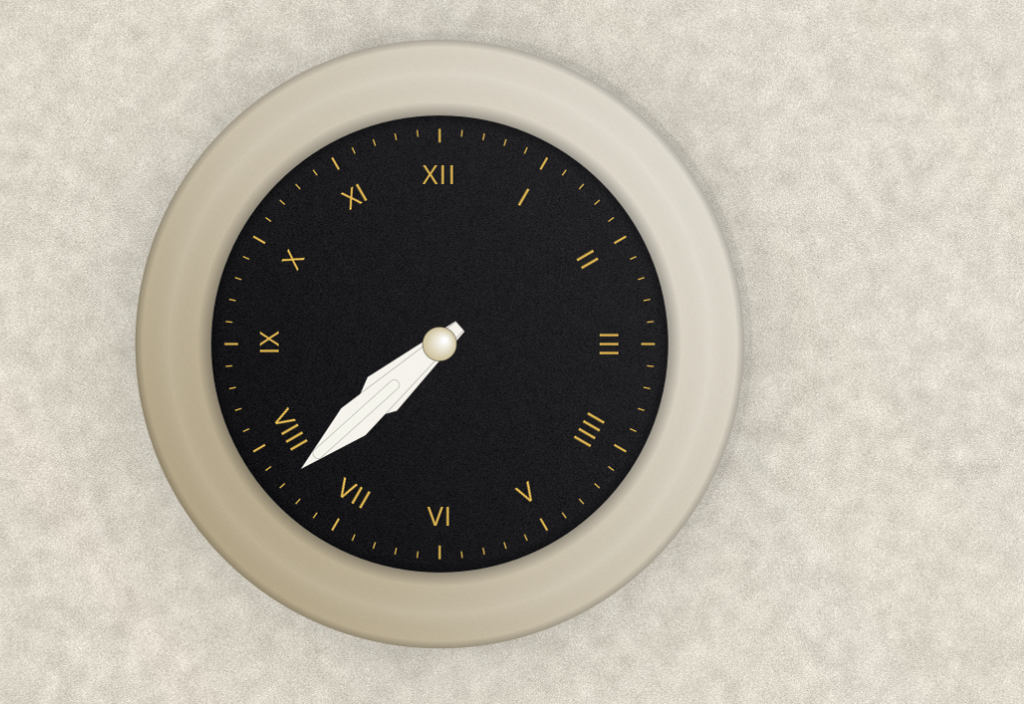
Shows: 7:38
